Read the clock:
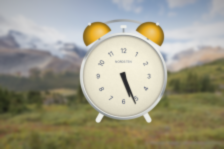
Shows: 5:26
